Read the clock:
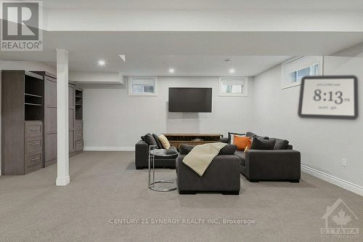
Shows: 8:13
